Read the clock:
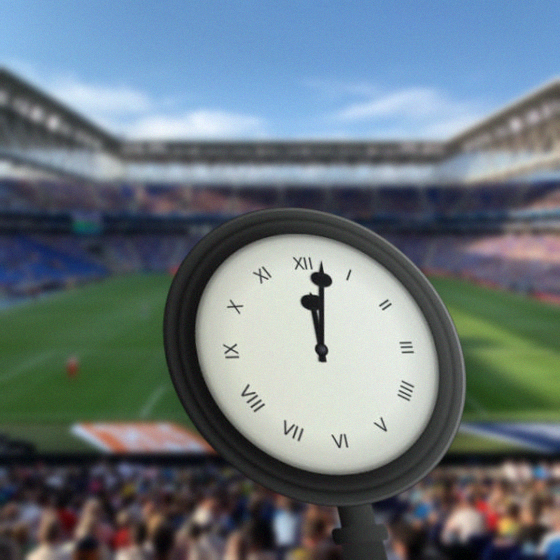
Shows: 12:02
